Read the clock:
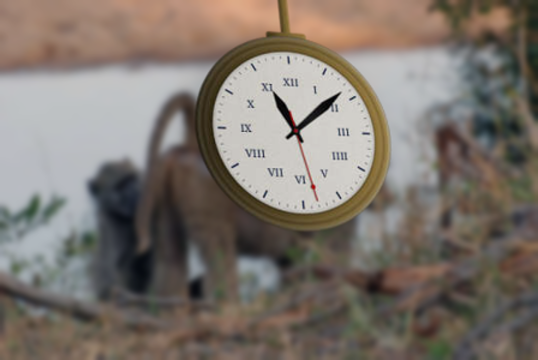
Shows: 11:08:28
